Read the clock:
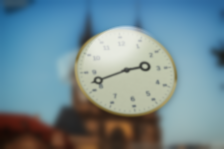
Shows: 2:42
